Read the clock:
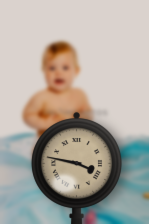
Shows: 3:47
